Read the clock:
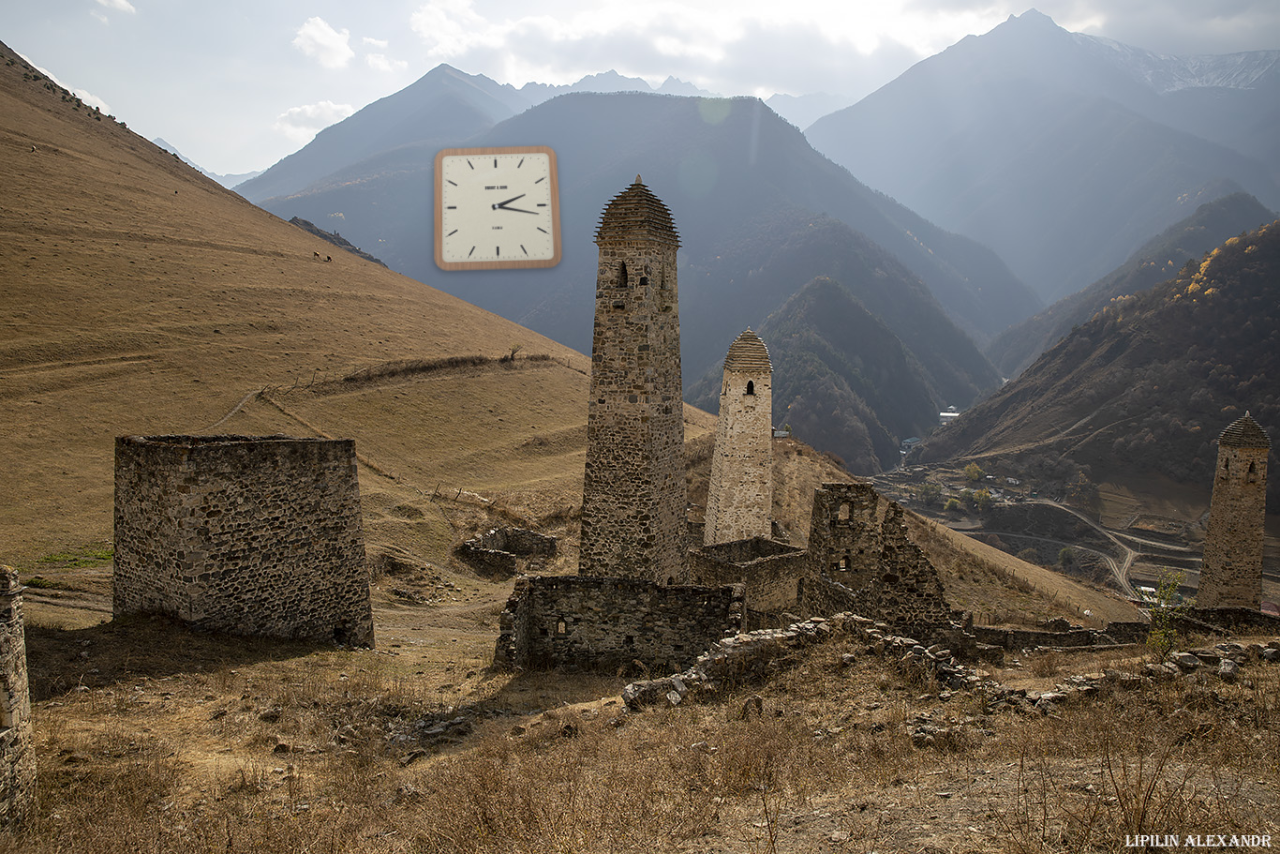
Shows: 2:17
